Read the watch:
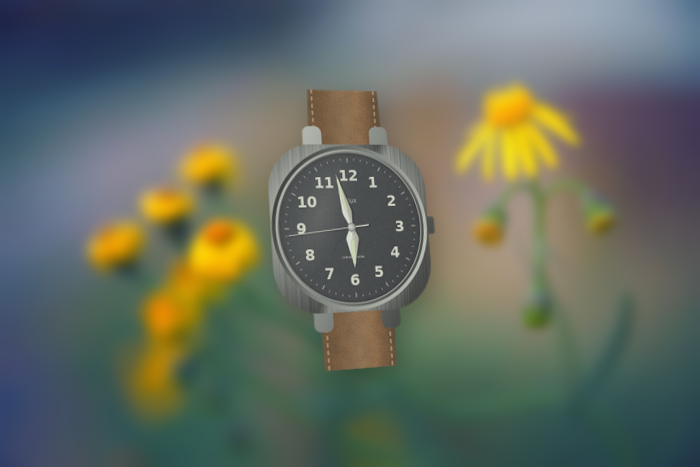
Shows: 5:57:44
